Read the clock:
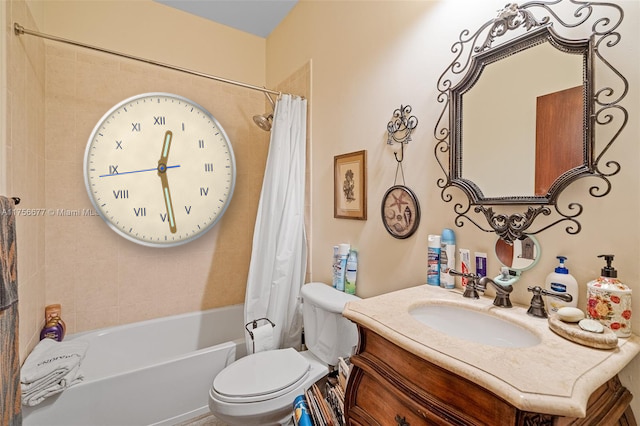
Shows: 12:28:44
